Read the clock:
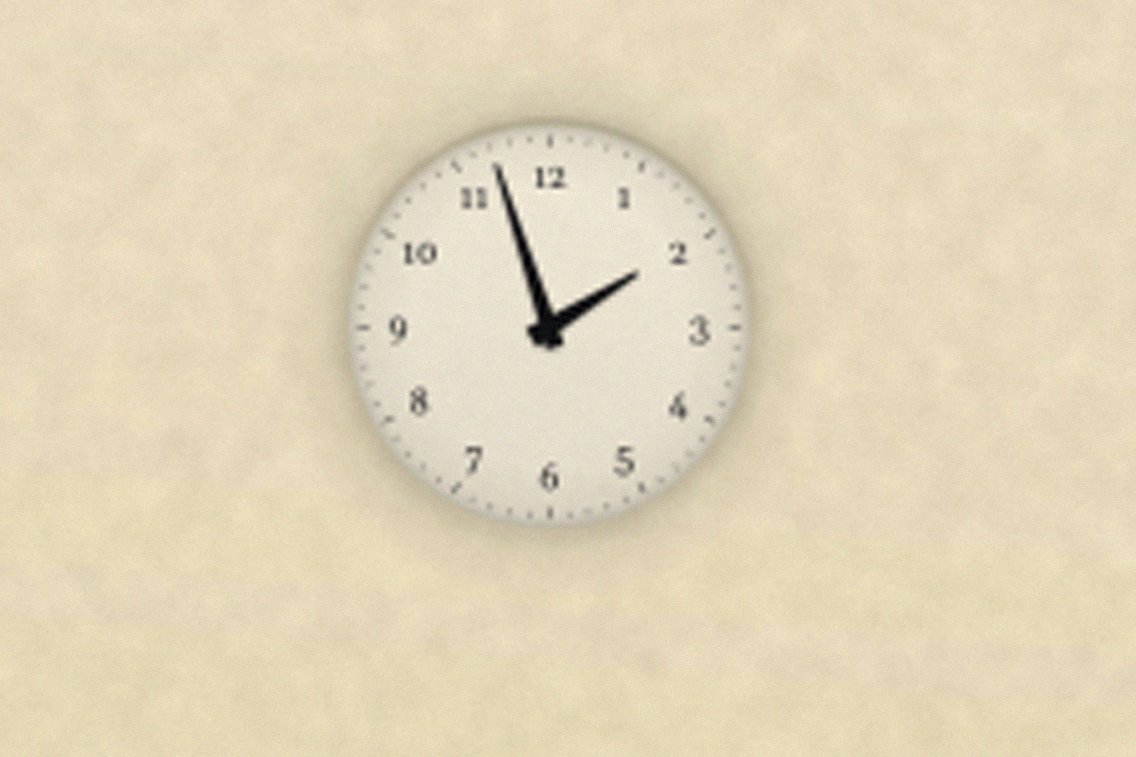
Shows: 1:57
